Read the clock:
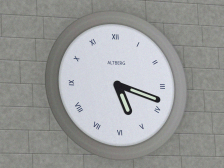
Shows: 5:18
